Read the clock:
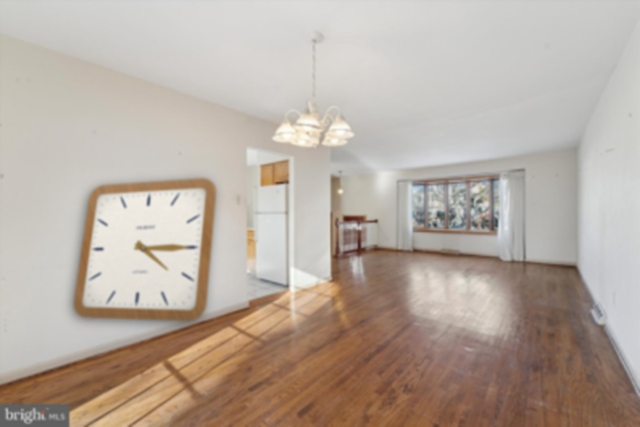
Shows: 4:15
